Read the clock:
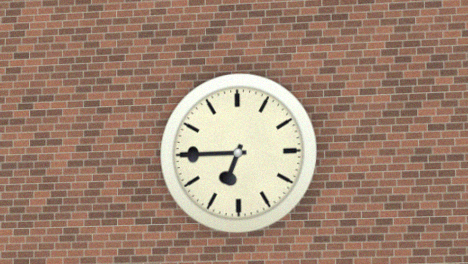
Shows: 6:45
